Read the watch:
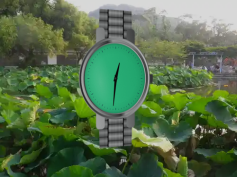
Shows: 12:31
